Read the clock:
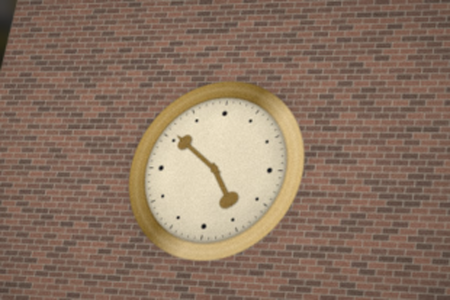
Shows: 4:51
